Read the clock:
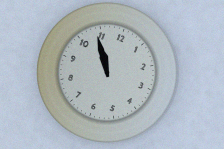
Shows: 10:54
